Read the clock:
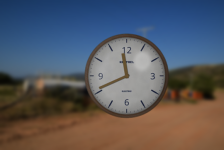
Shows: 11:41
